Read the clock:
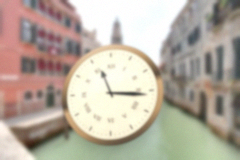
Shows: 11:16
